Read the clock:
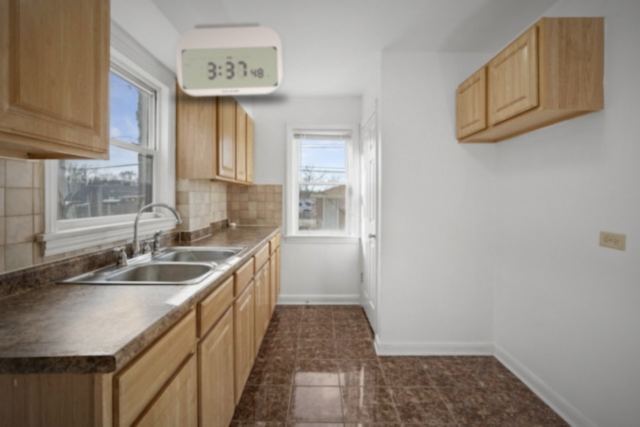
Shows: 3:37
